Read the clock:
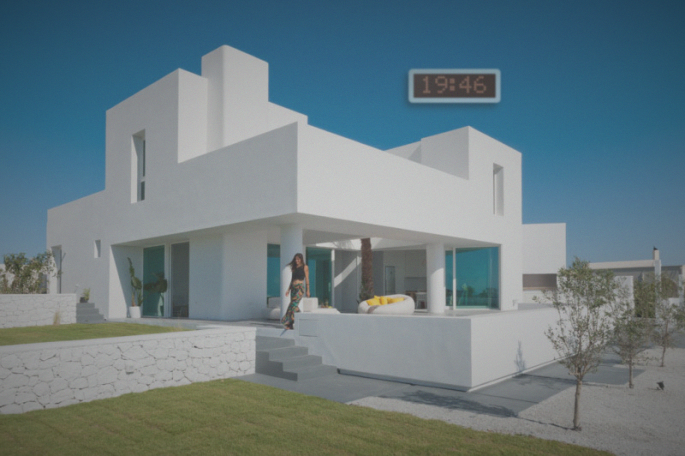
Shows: 19:46
